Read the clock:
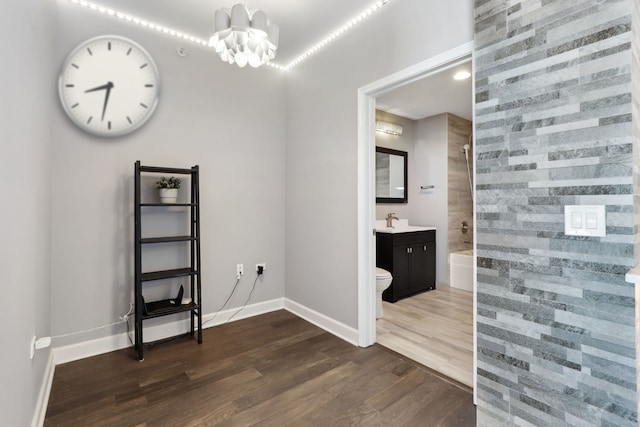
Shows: 8:32
